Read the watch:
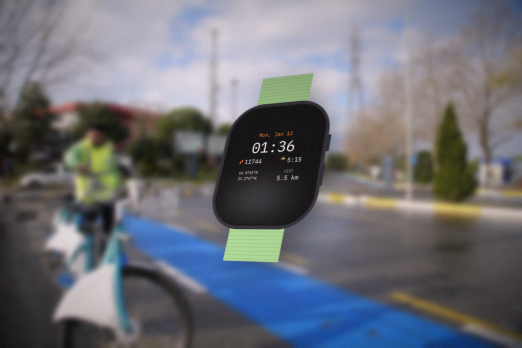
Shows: 1:36
